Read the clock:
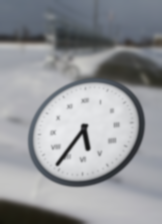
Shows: 5:36
